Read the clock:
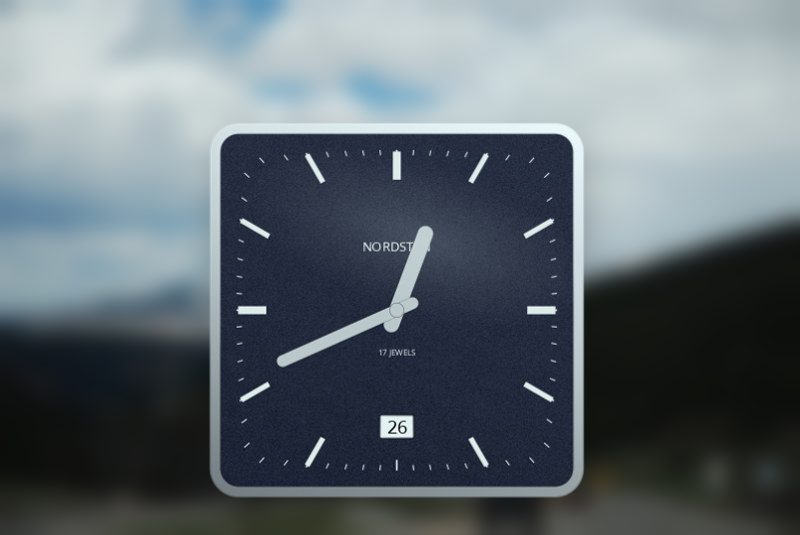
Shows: 12:41
